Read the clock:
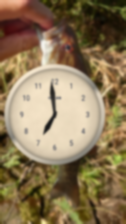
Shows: 6:59
